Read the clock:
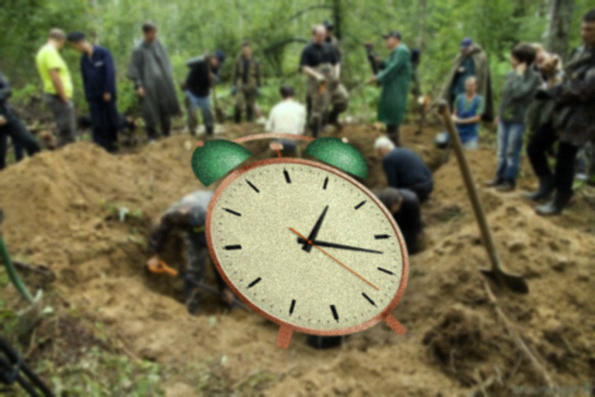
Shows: 1:17:23
